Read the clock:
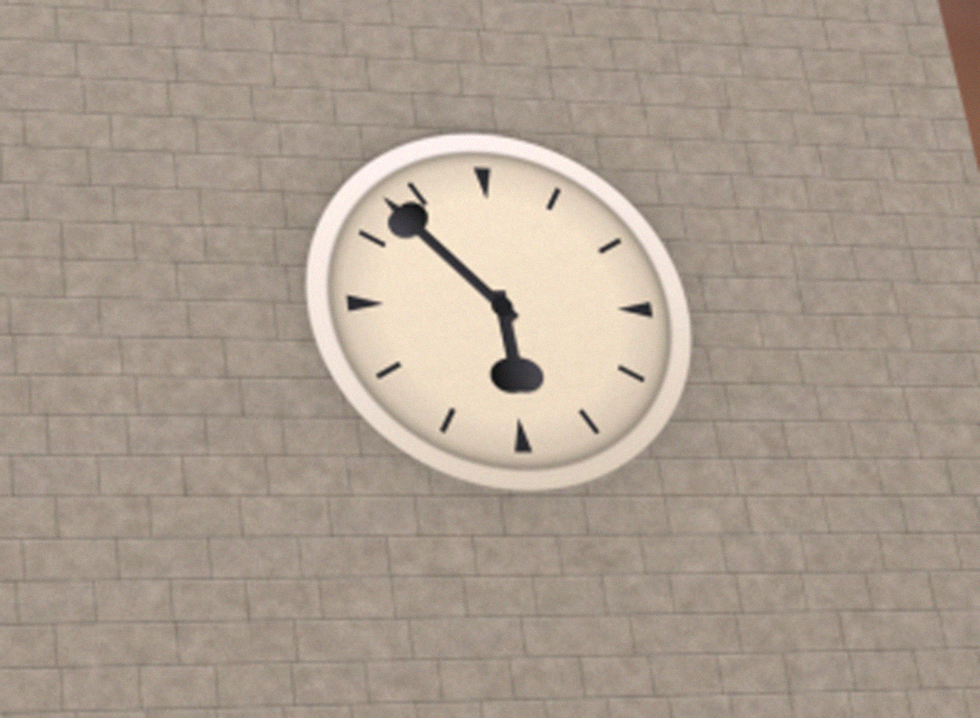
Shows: 5:53
